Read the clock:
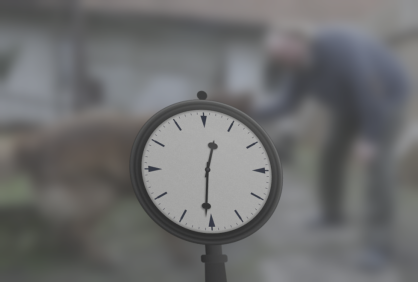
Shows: 12:31
